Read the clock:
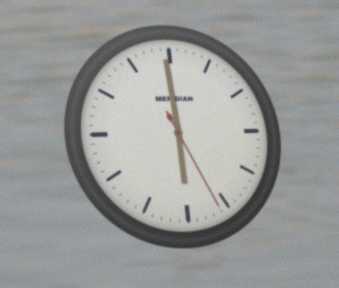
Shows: 5:59:26
